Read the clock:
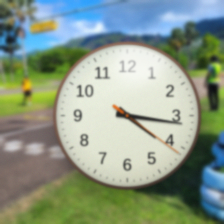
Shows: 4:16:21
